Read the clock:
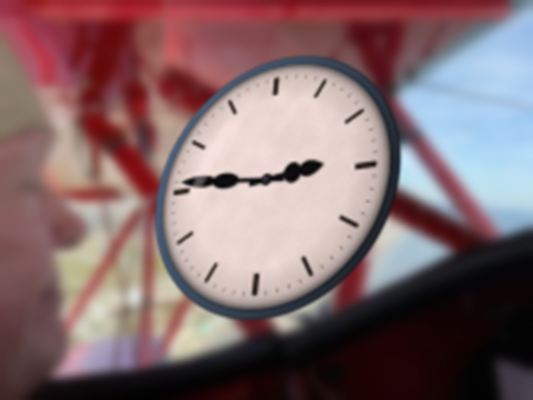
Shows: 2:46
